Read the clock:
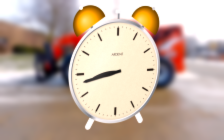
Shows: 8:43
